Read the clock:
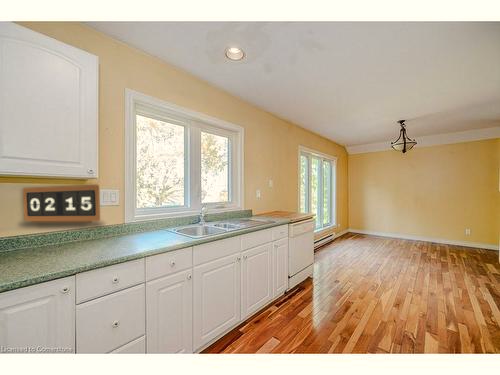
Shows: 2:15
